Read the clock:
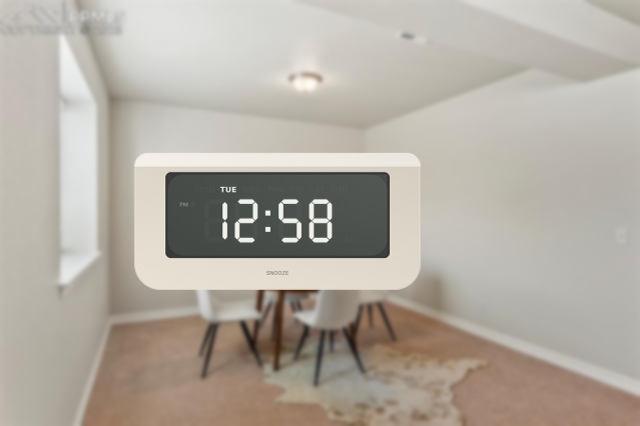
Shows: 12:58
